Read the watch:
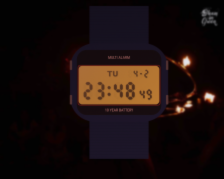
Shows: 23:48:49
